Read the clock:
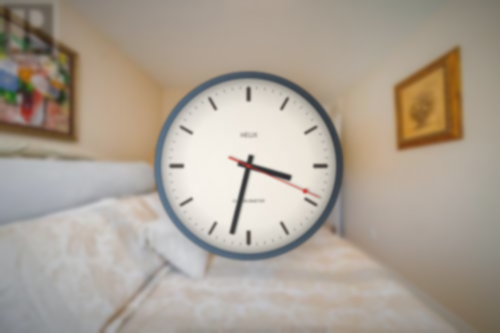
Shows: 3:32:19
